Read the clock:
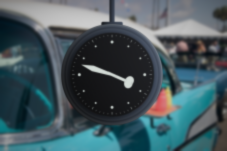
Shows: 3:48
